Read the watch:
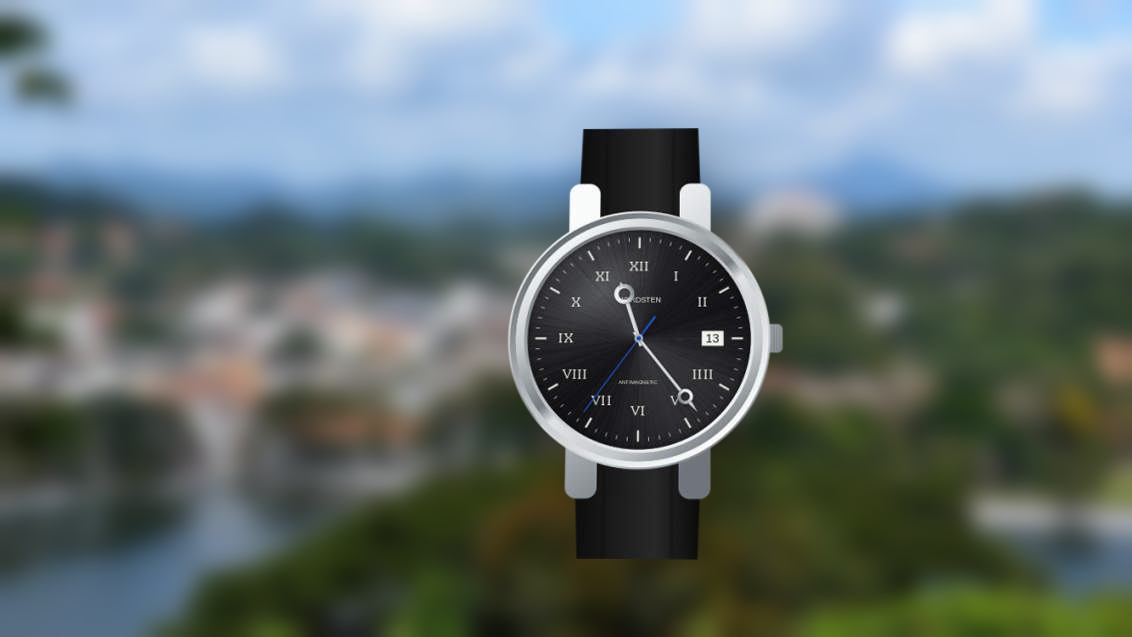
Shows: 11:23:36
